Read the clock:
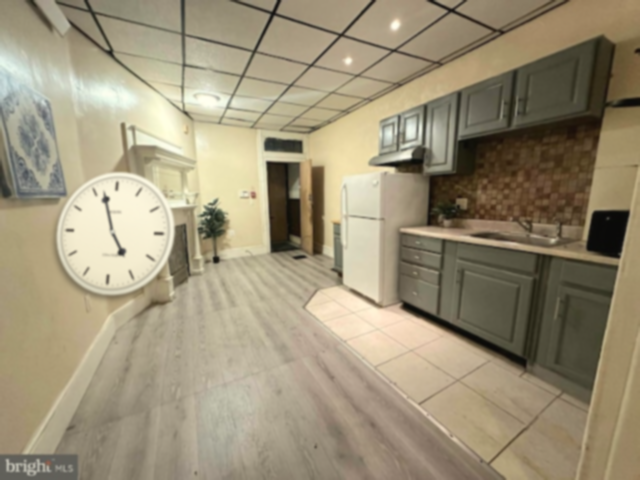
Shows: 4:57
